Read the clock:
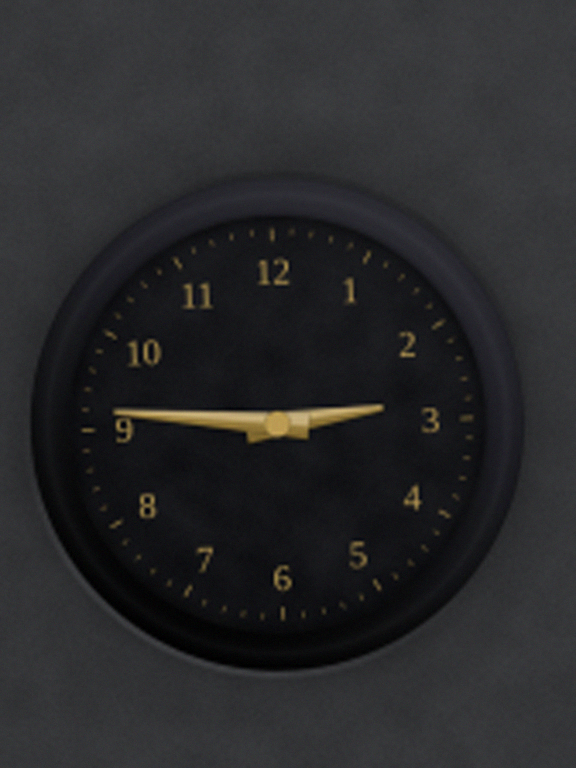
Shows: 2:46
